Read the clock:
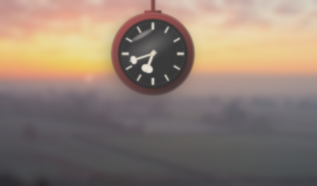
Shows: 6:42
